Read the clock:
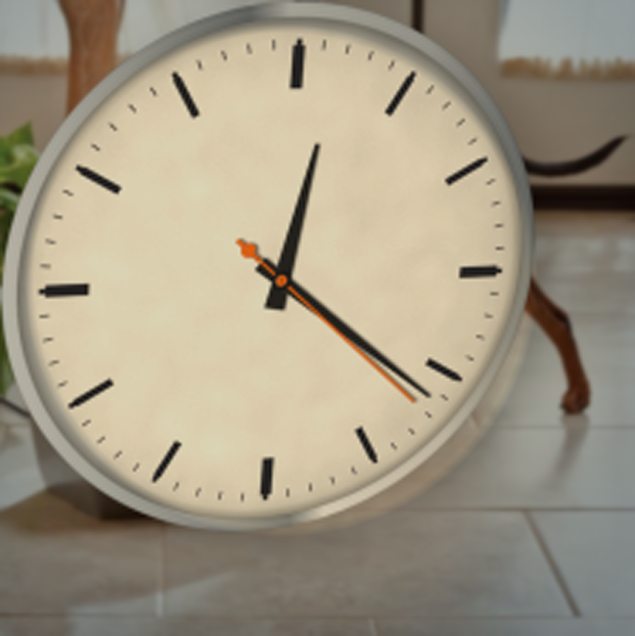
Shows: 12:21:22
